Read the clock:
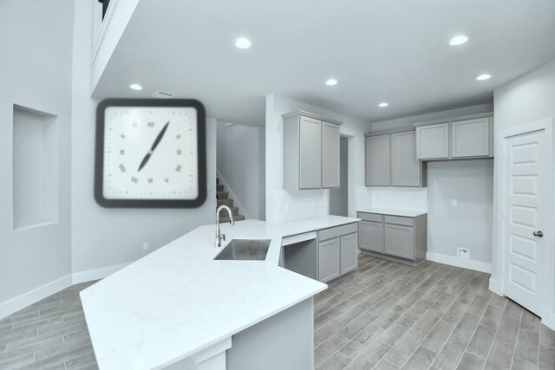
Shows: 7:05
